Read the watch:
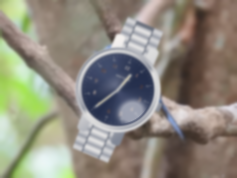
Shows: 12:35
